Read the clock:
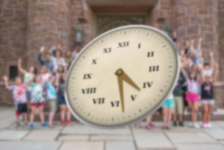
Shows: 4:28
